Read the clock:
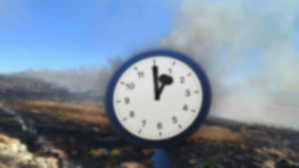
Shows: 1:00
